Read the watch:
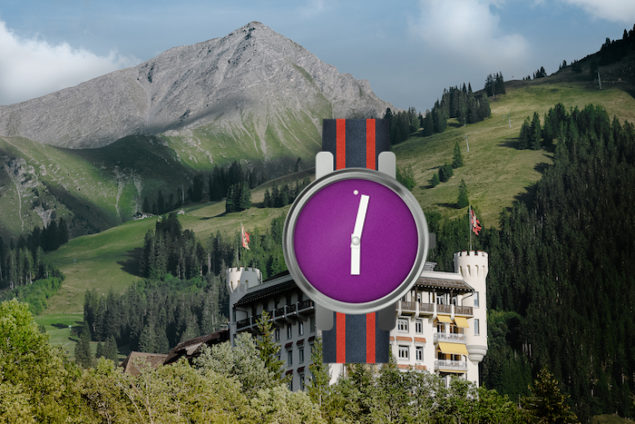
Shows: 6:02
